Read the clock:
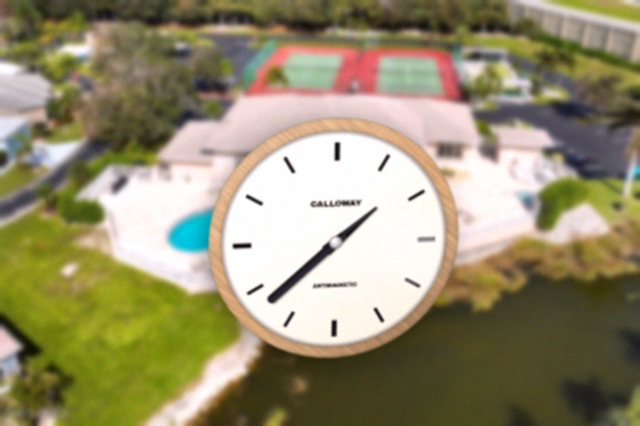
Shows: 1:38
